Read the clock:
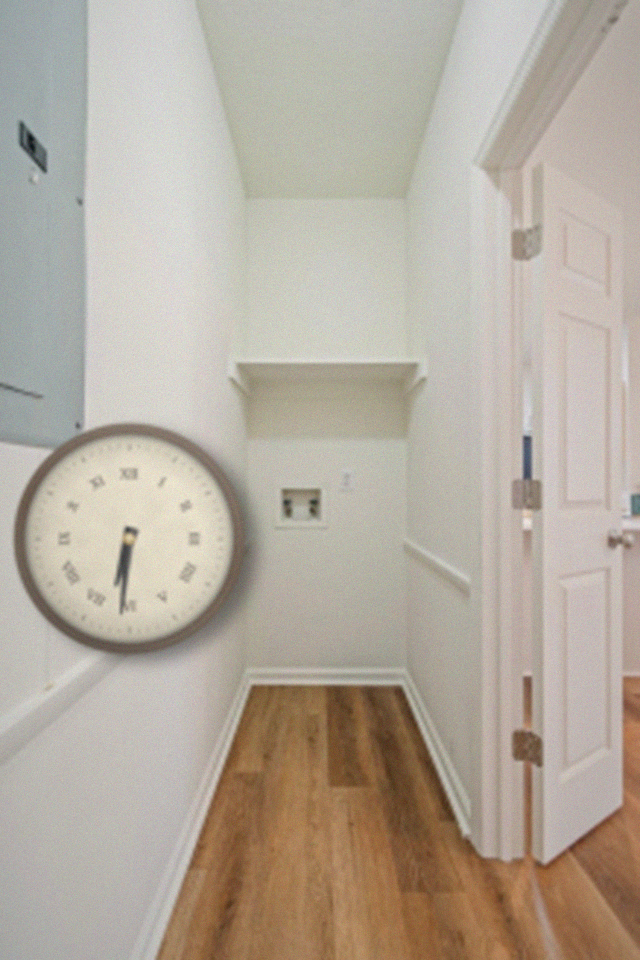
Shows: 6:31
